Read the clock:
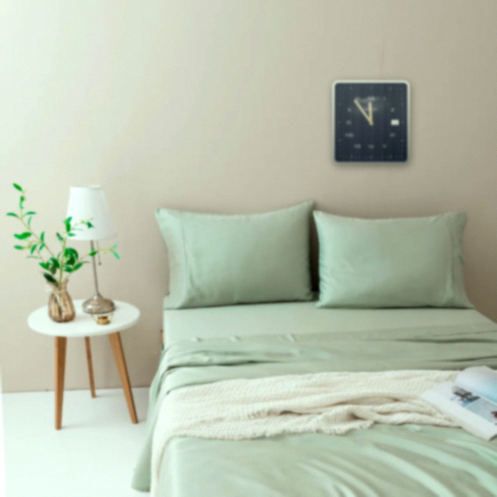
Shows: 11:54
